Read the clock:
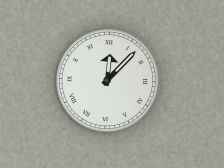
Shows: 12:07
